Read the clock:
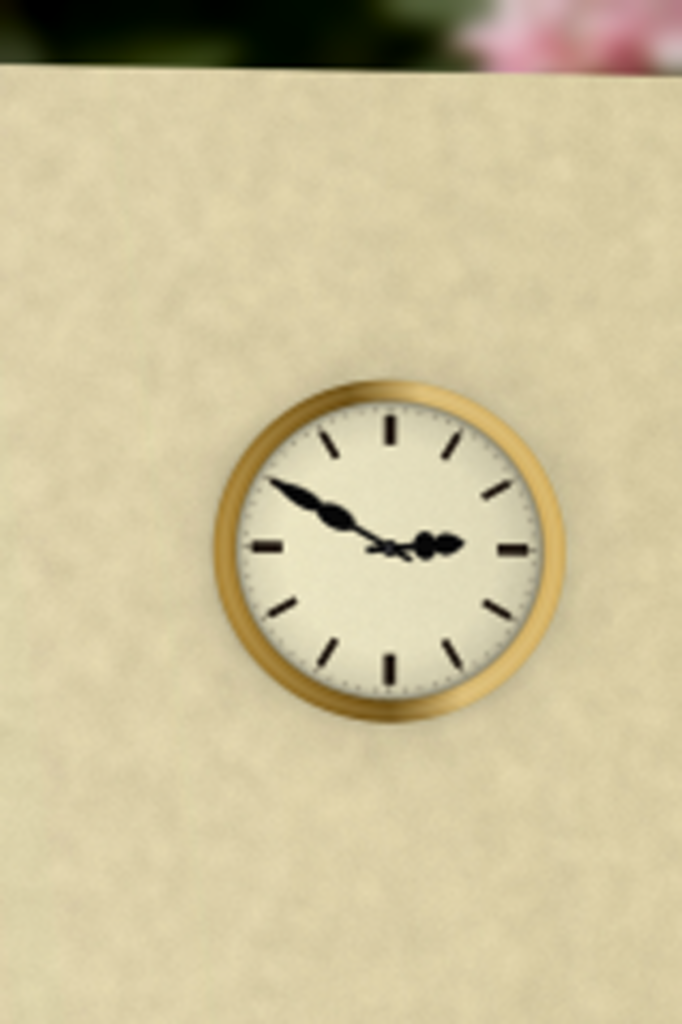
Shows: 2:50
